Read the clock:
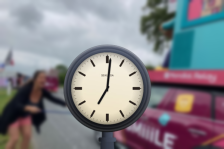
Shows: 7:01
